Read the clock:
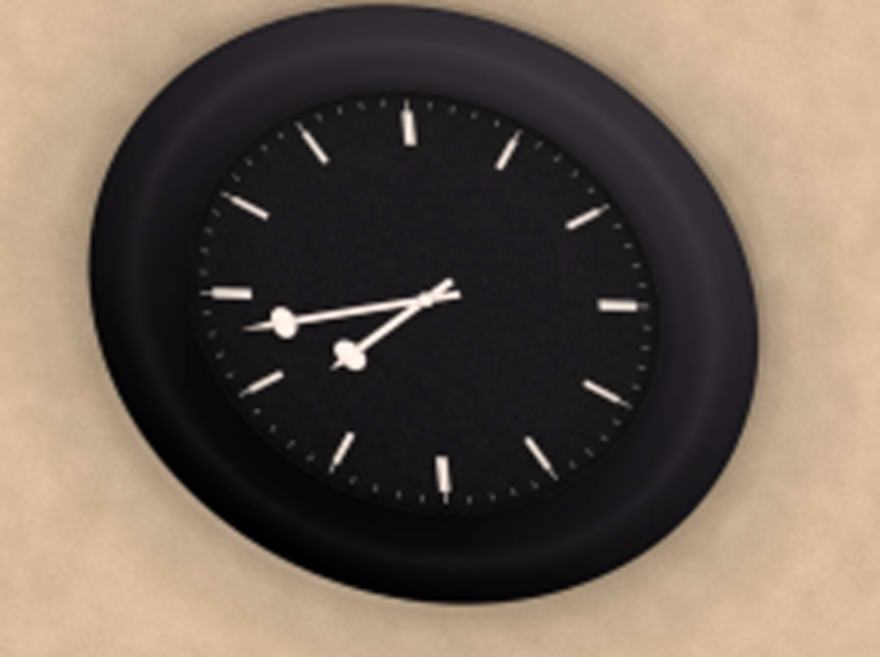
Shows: 7:43
